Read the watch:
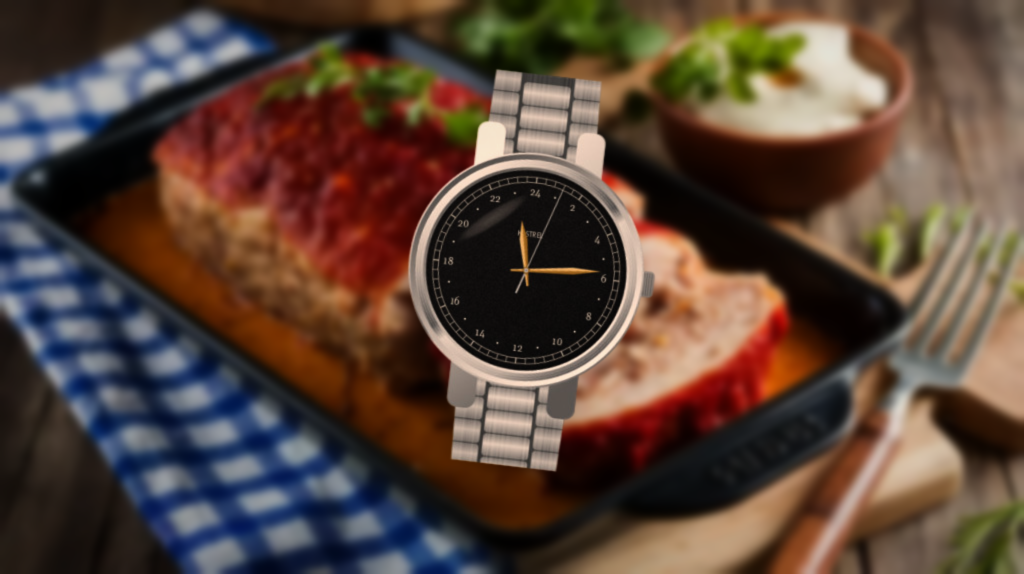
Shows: 23:14:03
